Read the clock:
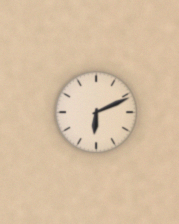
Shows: 6:11
